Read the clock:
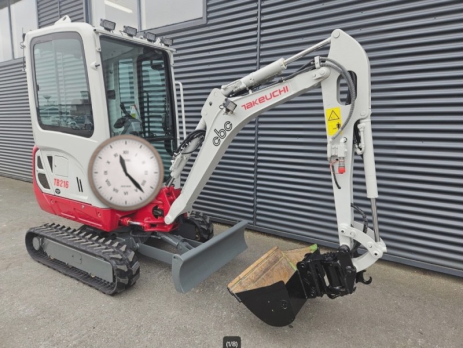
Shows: 11:23
